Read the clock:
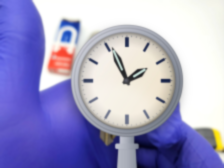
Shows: 1:56
